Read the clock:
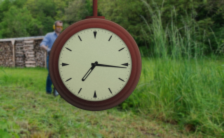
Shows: 7:16
